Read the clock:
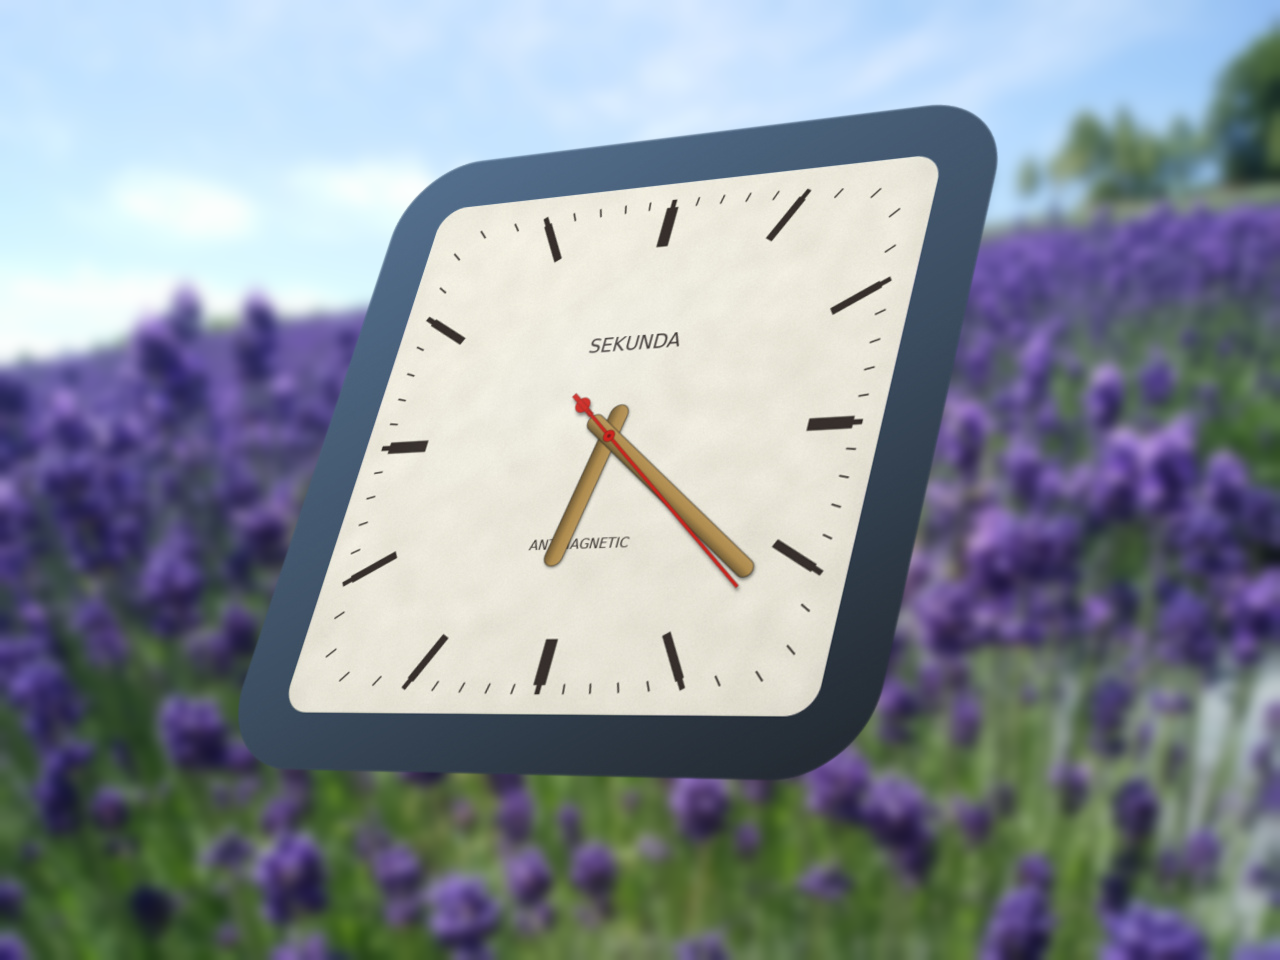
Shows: 6:21:22
